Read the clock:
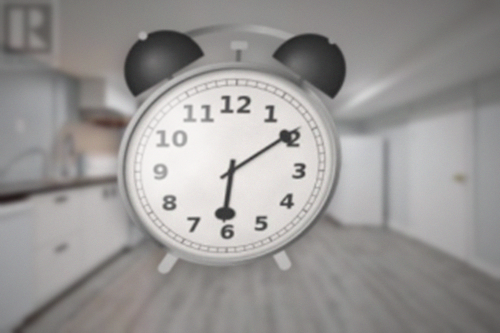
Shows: 6:09
